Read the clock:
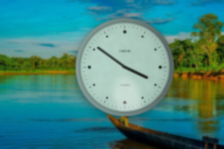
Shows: 3:51
